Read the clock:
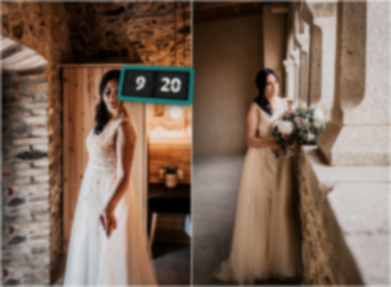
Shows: 9:20
